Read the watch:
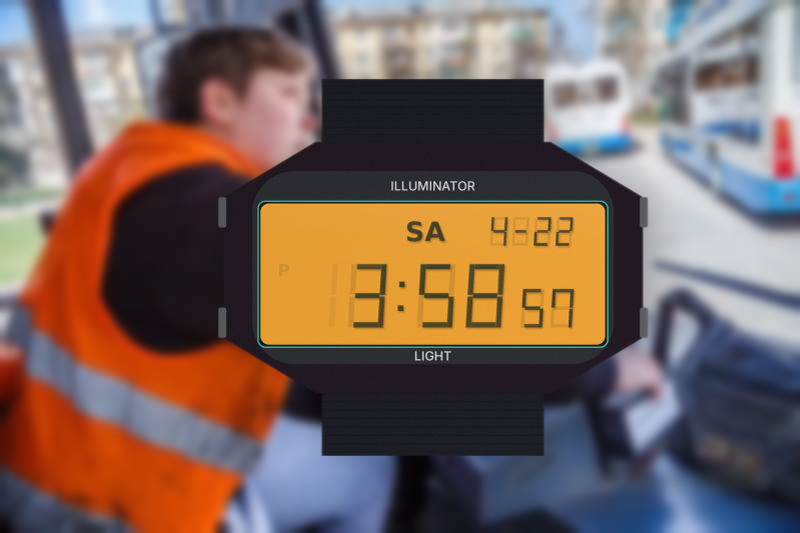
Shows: 3:58:57
